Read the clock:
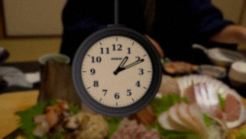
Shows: 1:11
